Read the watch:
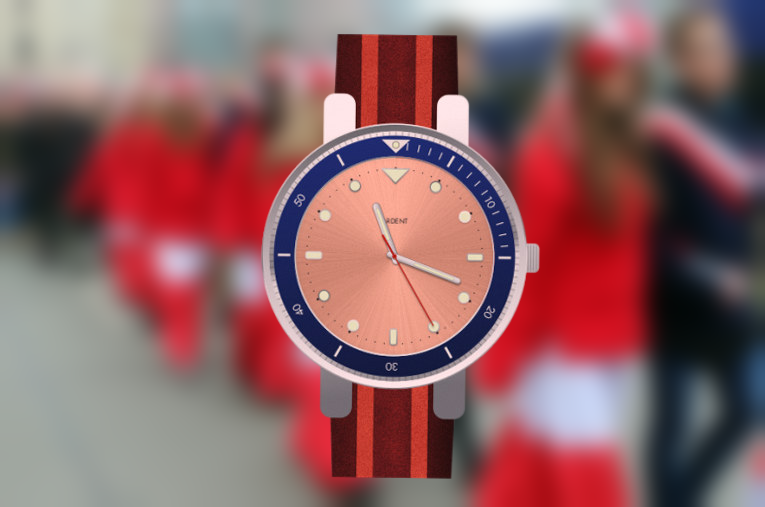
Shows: 11:18:25
